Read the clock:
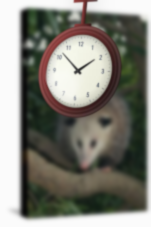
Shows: 1:52
